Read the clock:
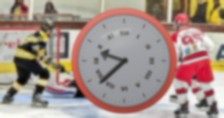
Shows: 9:38
